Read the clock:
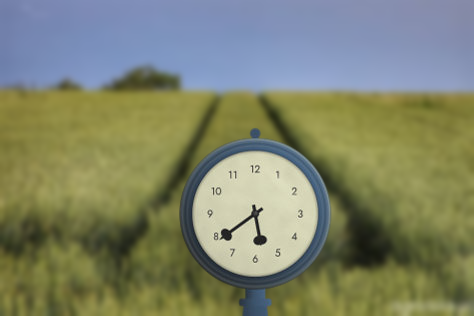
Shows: 5:39
